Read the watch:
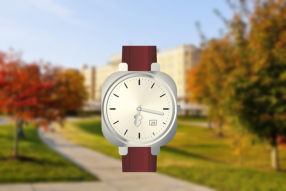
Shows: 6:17
